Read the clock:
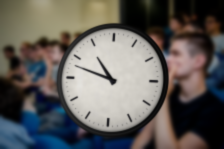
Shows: 10:48
